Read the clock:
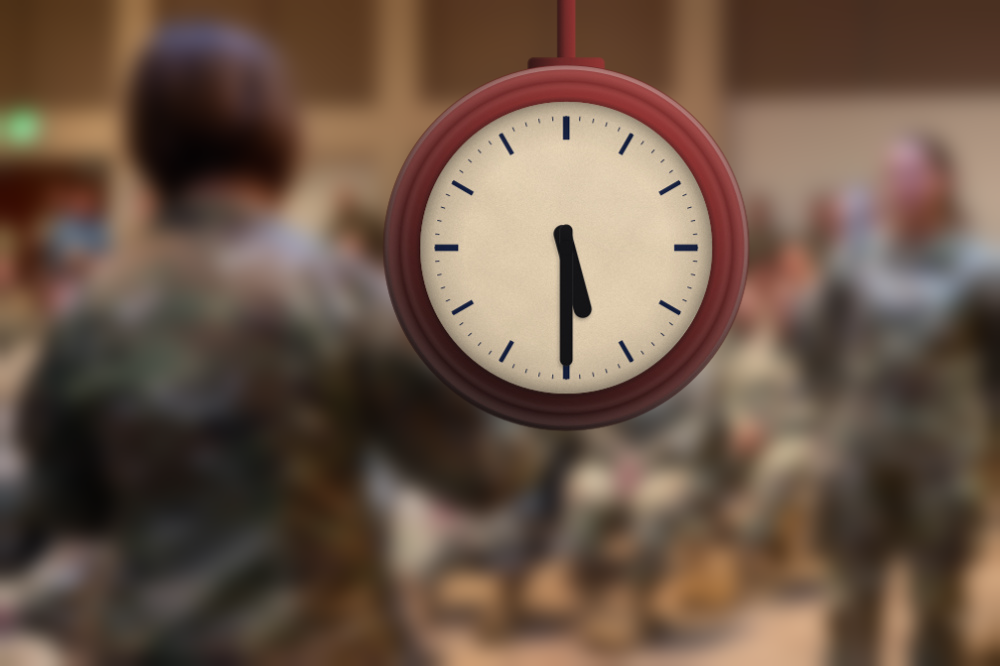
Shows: 5:30
